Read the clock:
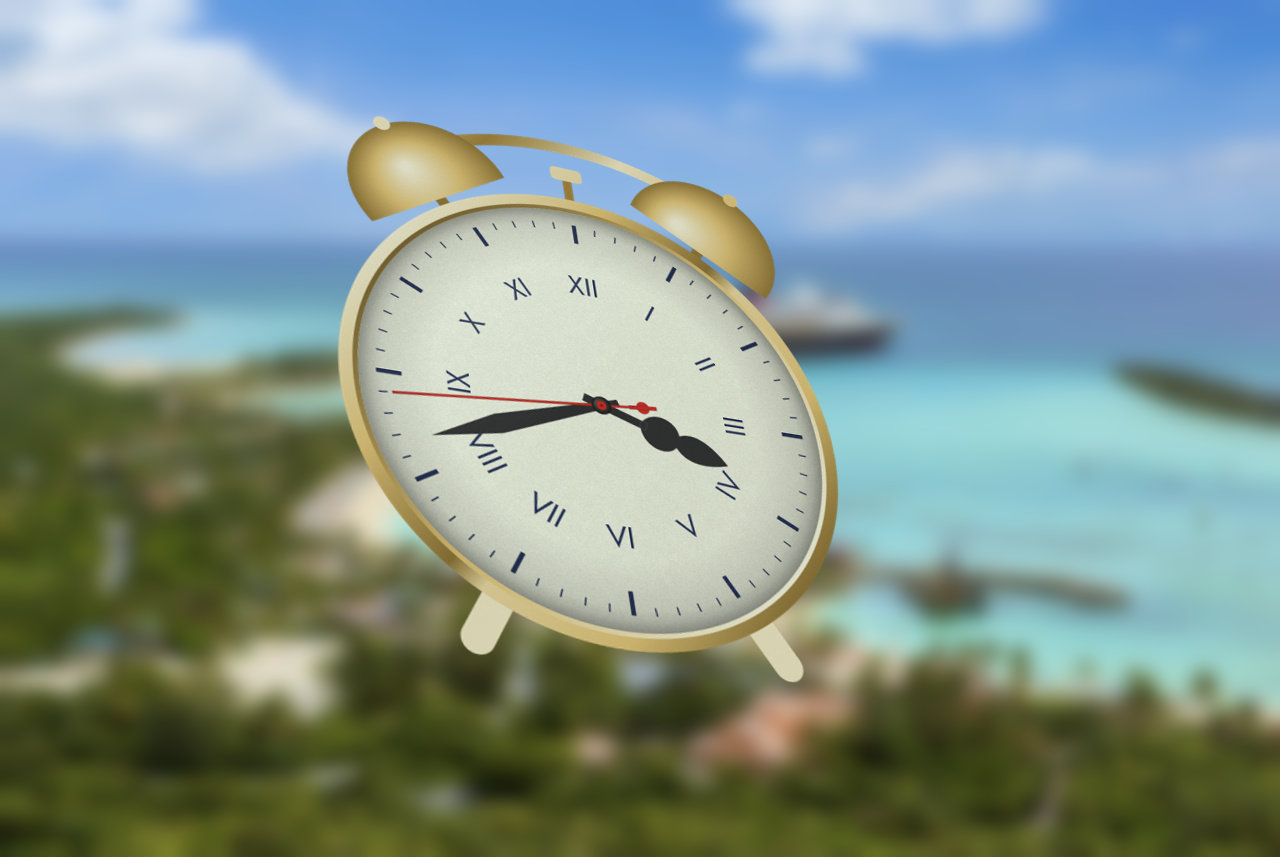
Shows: 3:41:44
